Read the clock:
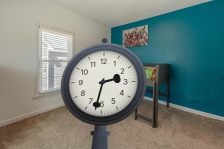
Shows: 2:32
